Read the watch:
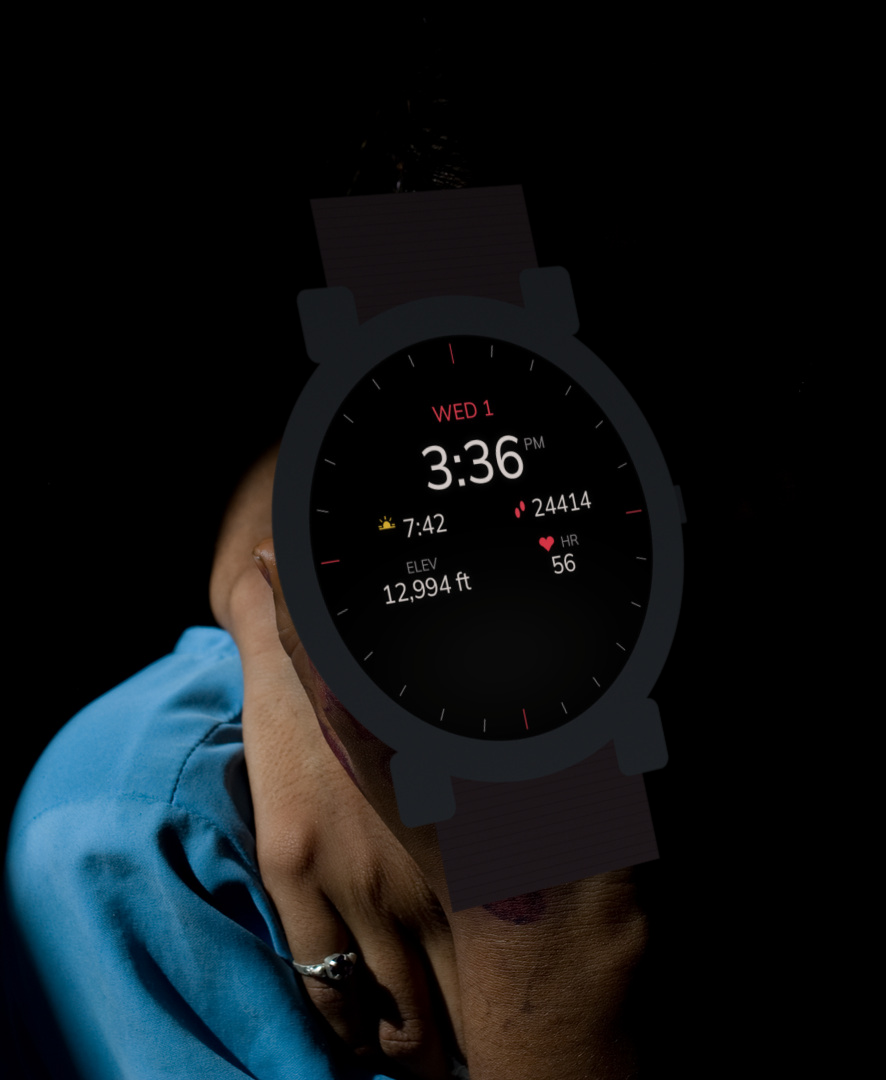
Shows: 3:36
